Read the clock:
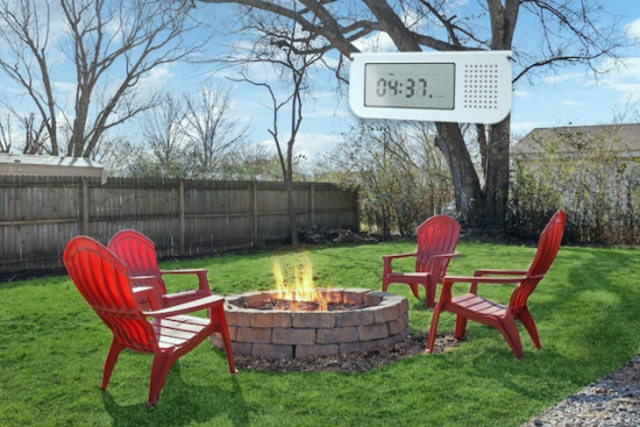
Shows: 4:37
